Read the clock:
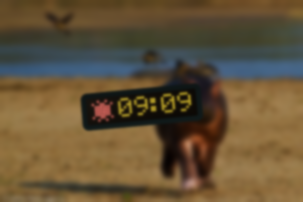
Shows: 9:09
